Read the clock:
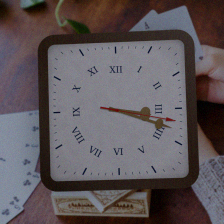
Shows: 3:18:17
